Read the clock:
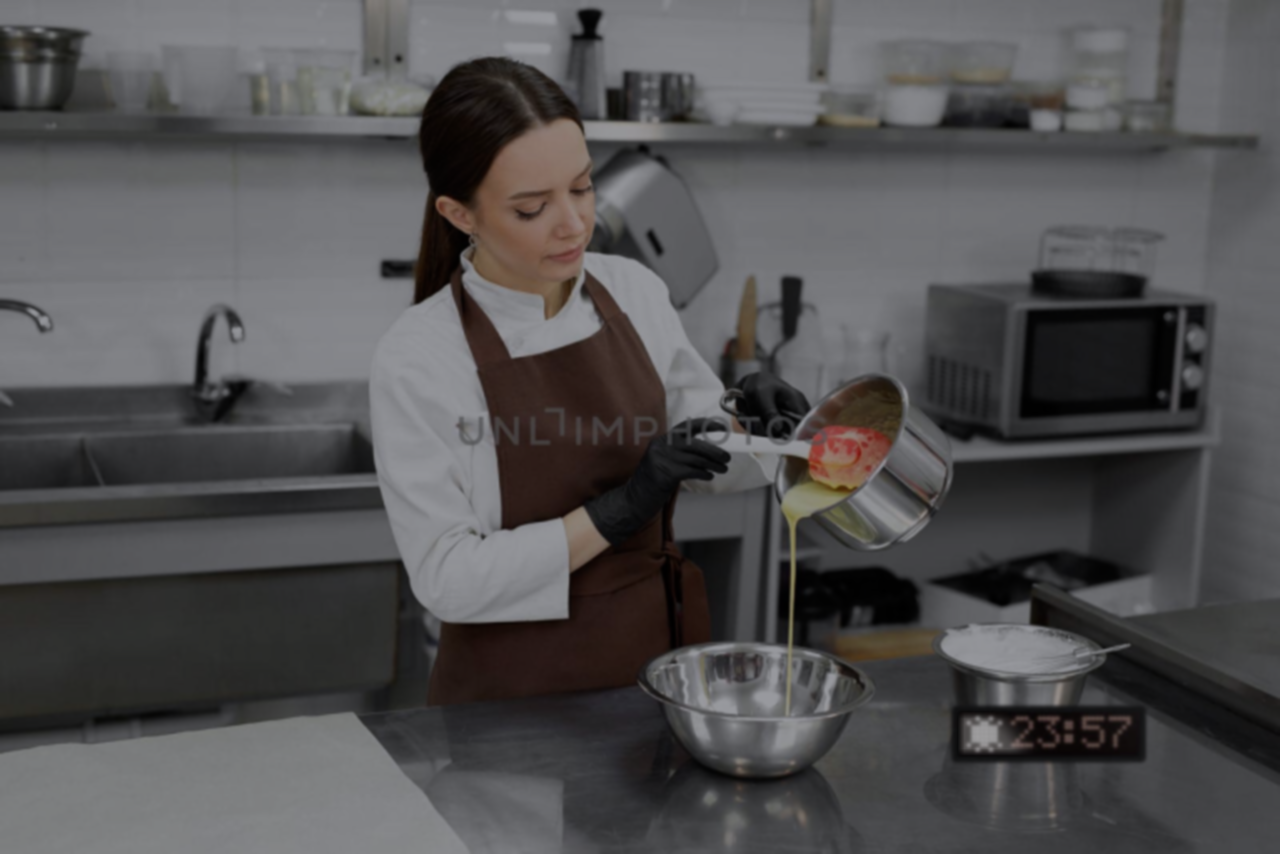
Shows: 23:57
